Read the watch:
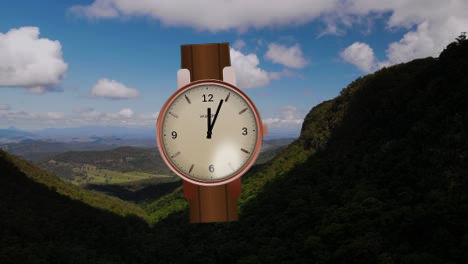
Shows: 12:04
